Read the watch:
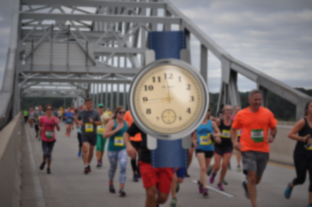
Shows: 11:44
